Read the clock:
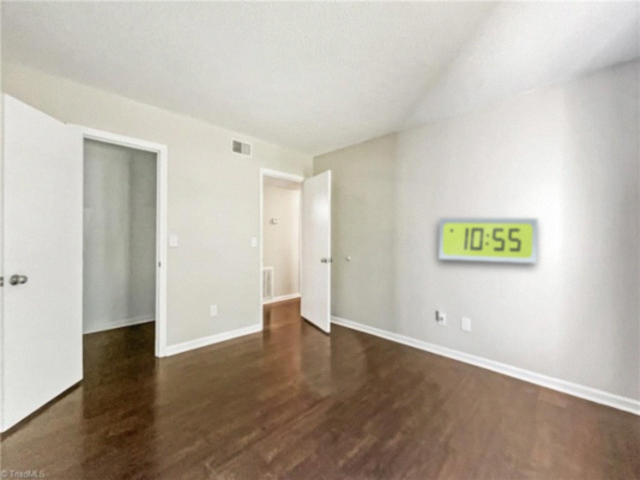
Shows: 10:55
